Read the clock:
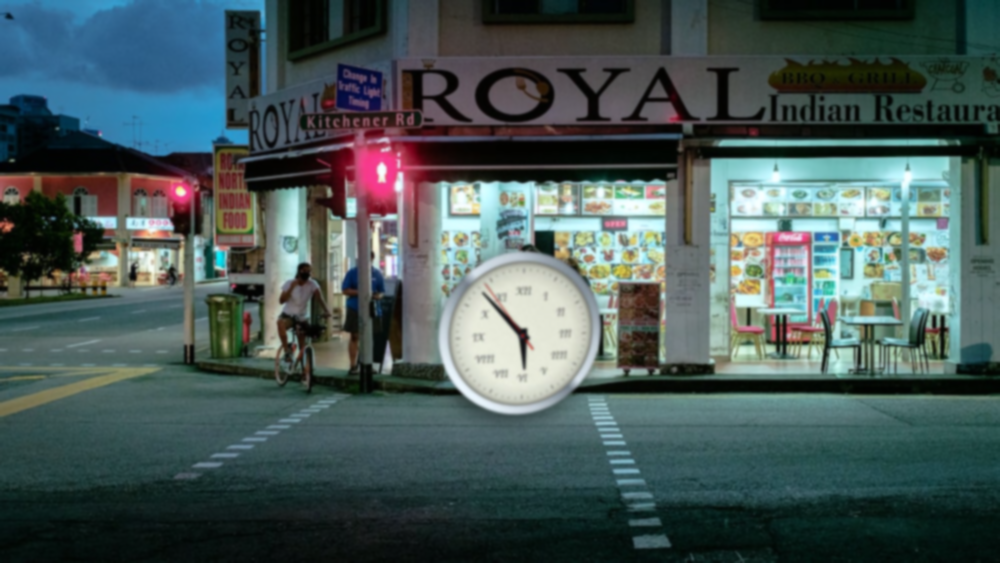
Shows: 5:52:54
